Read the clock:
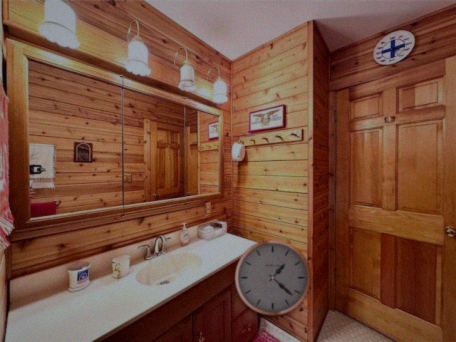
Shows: 1:22
